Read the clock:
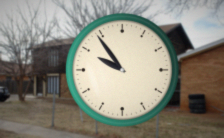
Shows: 9:54
